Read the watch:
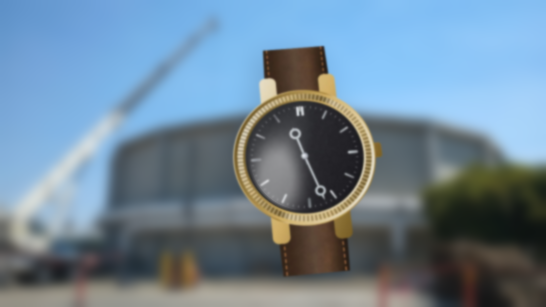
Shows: 11:27
